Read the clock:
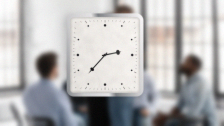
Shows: 2:37
